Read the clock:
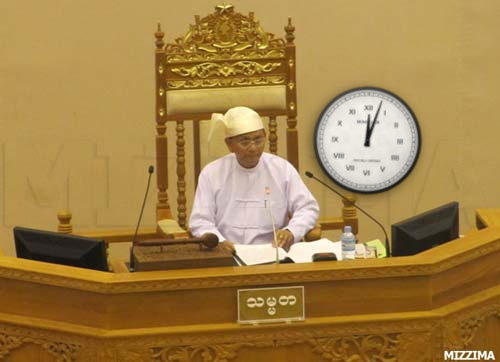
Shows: 12:03
